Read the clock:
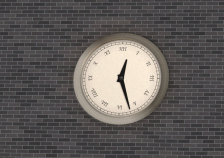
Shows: 12:27
